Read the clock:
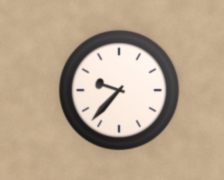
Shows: 9:37
